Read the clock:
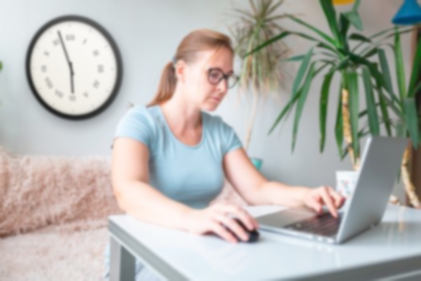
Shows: 5:57
